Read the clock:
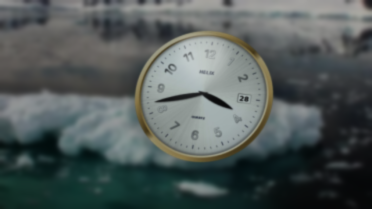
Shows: 3:42
